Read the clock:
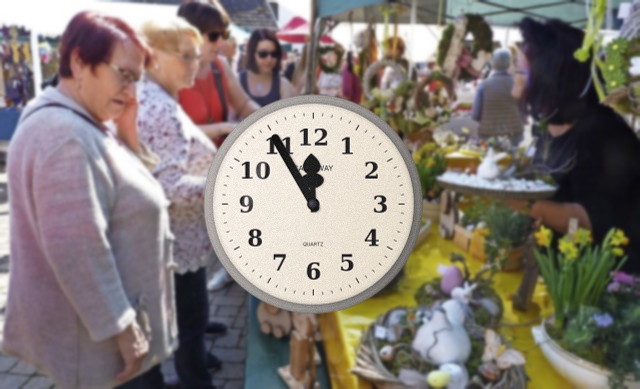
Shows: 11:55
